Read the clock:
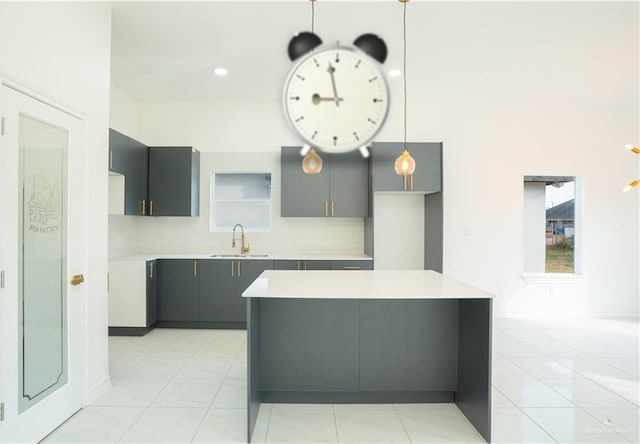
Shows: 8:58
